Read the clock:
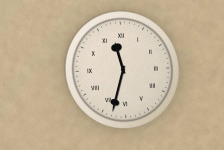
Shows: 11:33
